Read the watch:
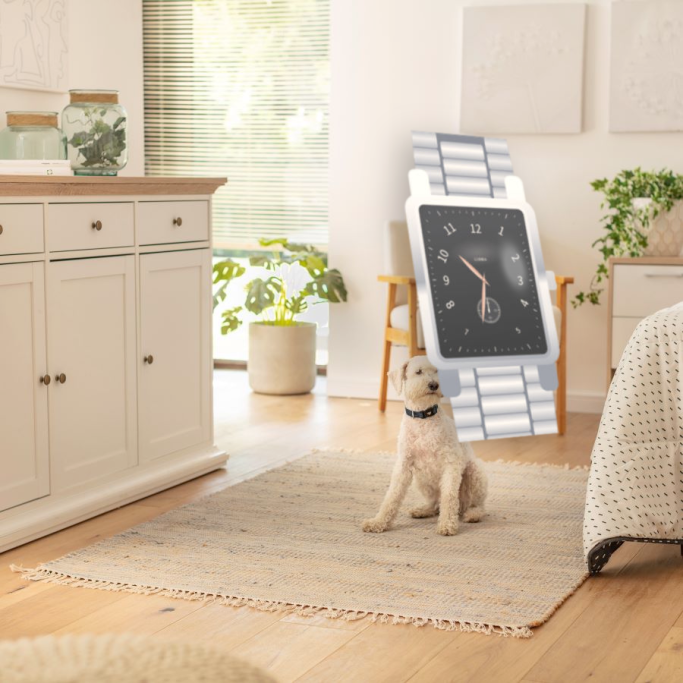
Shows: 10:32
